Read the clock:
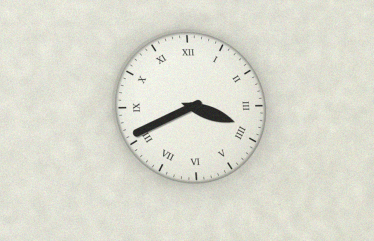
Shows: 3:41
